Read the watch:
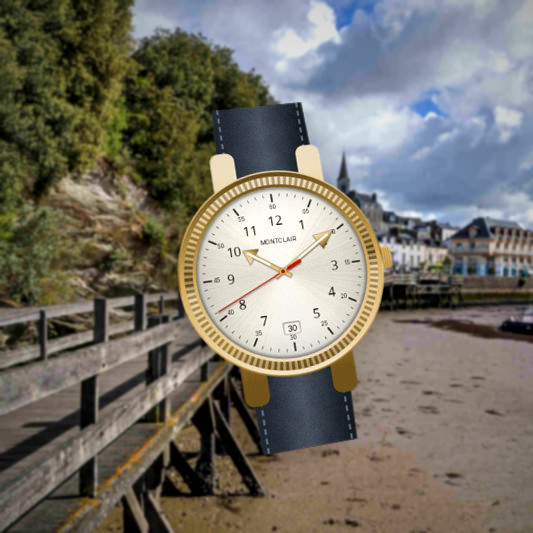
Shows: 10:09:41
